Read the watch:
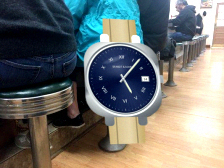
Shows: 5:07
